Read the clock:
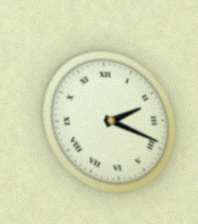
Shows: 2:19
